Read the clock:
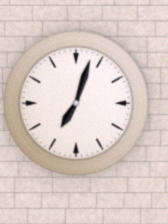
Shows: 7:03
